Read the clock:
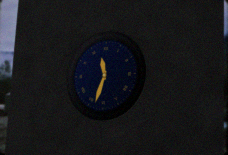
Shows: 11:33
